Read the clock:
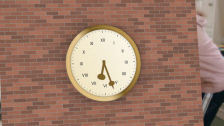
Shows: 6:27
